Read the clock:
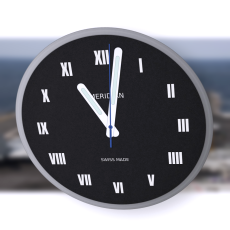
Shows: 11:02:01
